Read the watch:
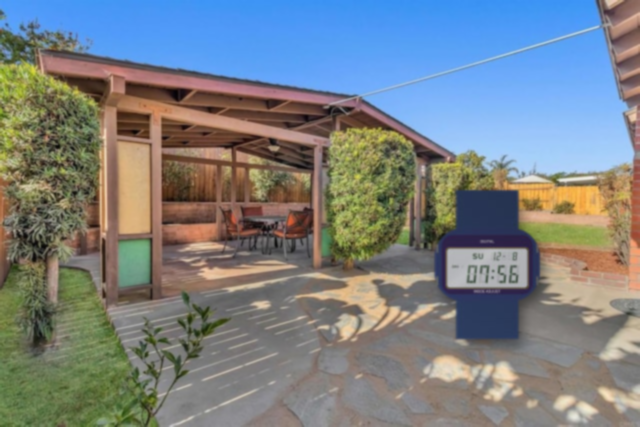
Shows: 7:56
